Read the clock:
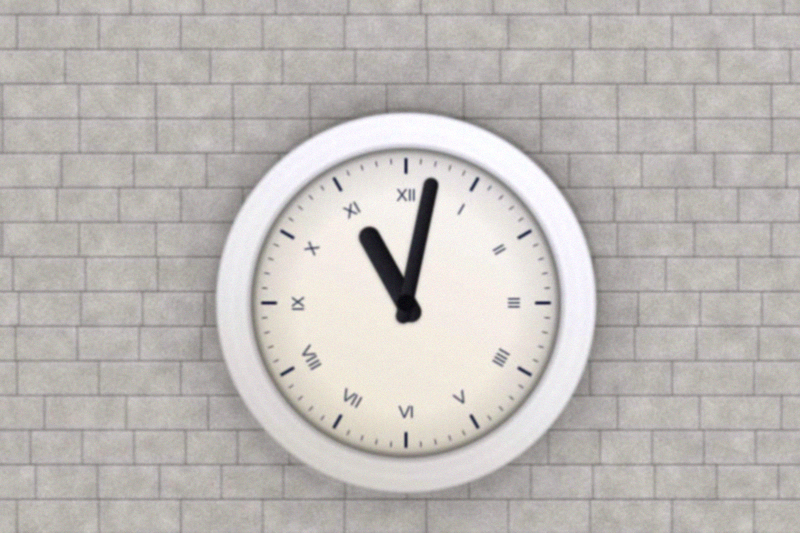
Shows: 11:02
